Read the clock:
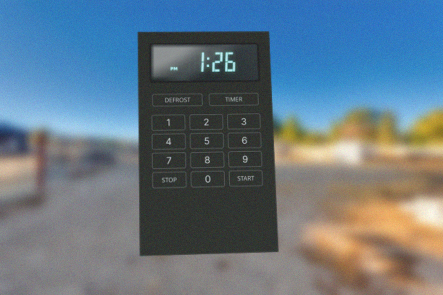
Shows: 1:26
